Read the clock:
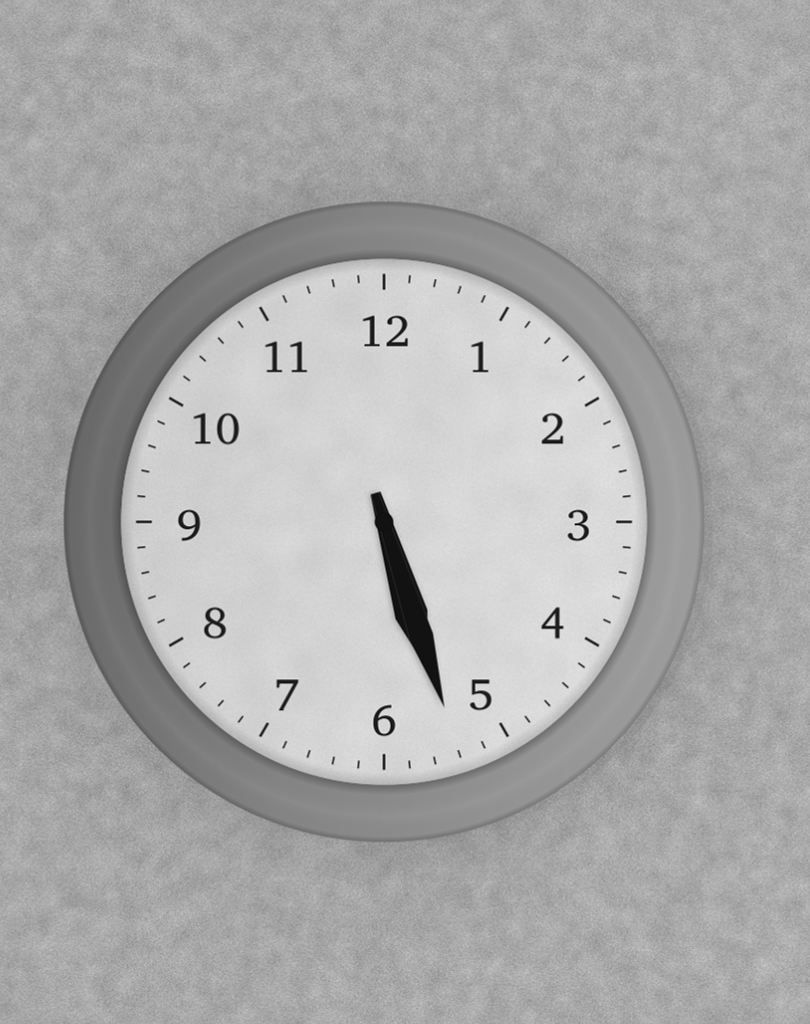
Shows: 5:27
